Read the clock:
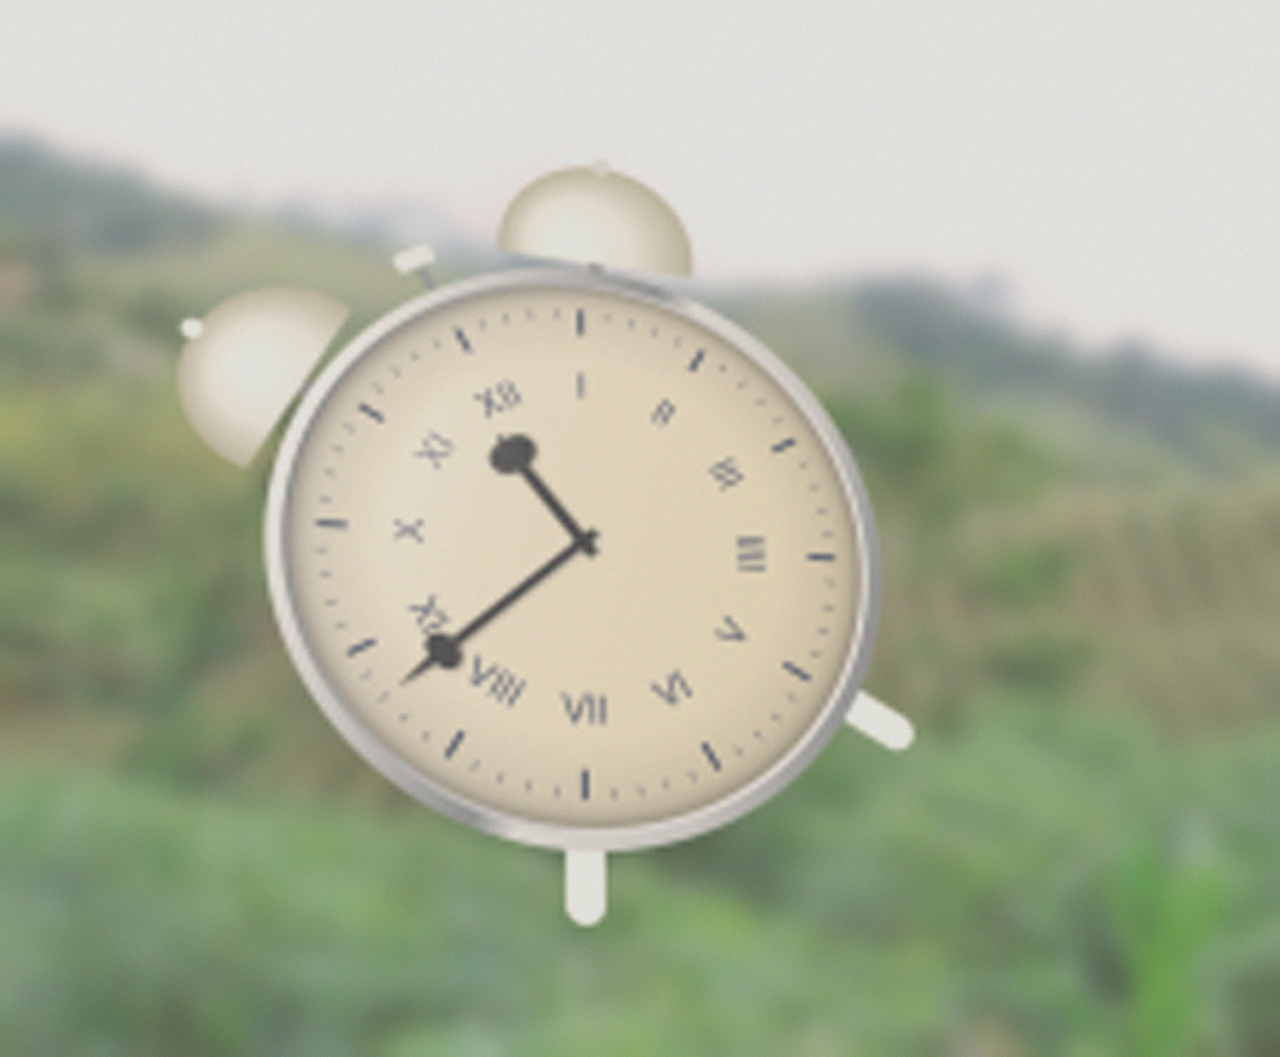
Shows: 11:43
